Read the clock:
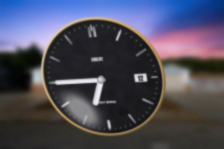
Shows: 6:45
